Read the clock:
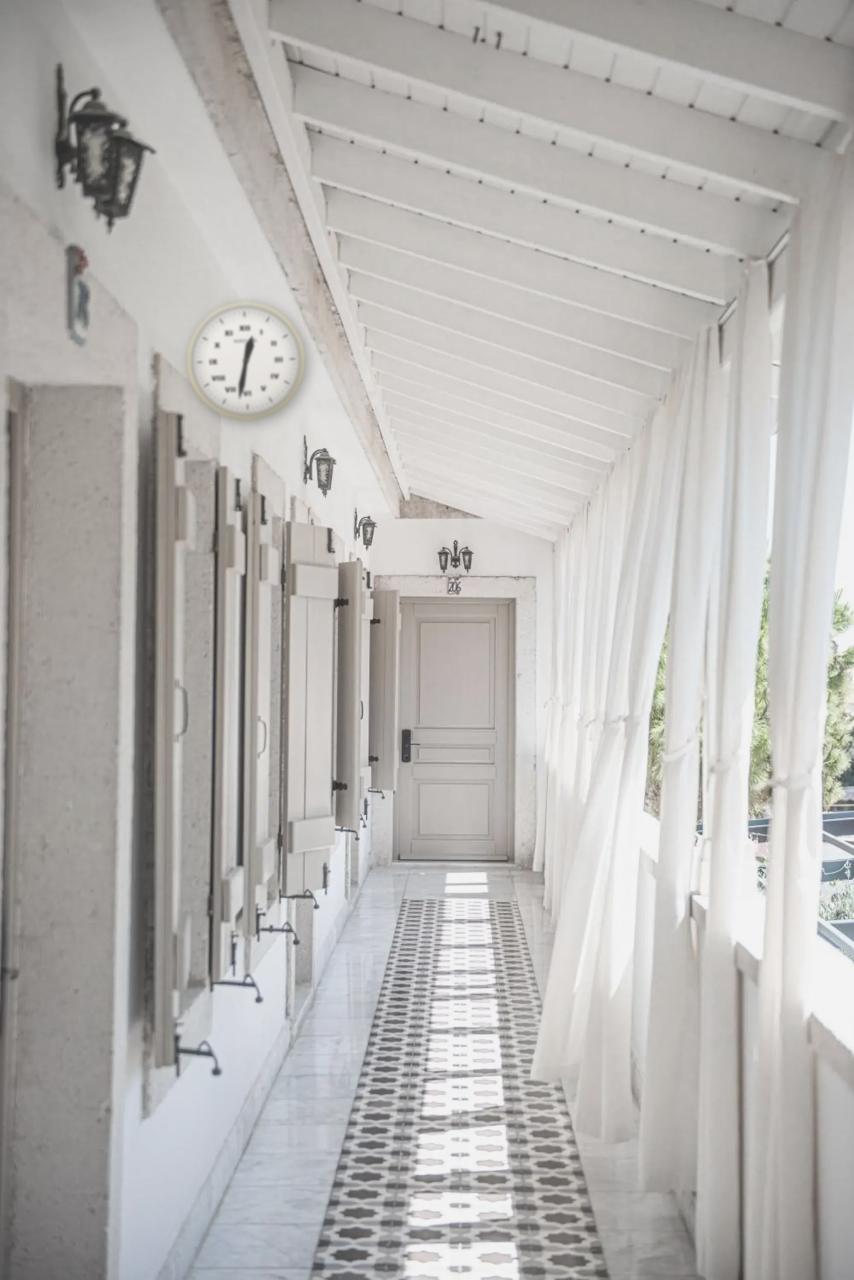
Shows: 12:32
